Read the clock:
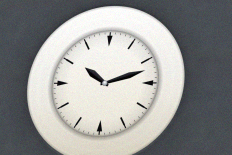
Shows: 10:12
